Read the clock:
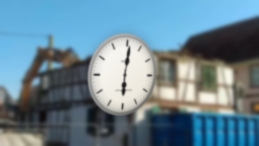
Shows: 6:01
